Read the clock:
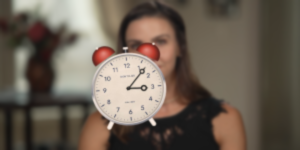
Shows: 3:07
